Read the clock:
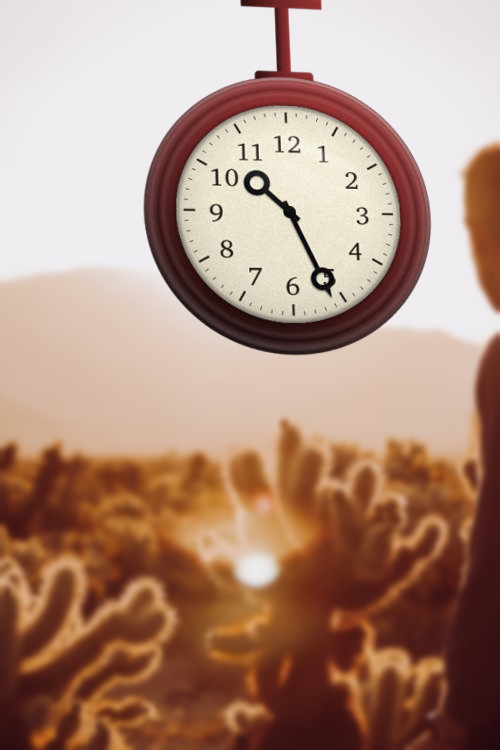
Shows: 10:26
